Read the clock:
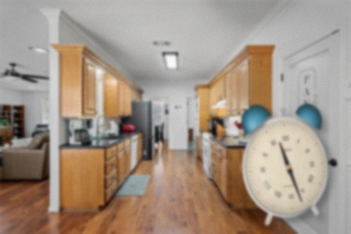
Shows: 11:27
